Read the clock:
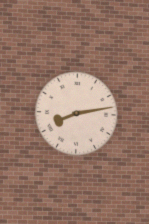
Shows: 8:13
